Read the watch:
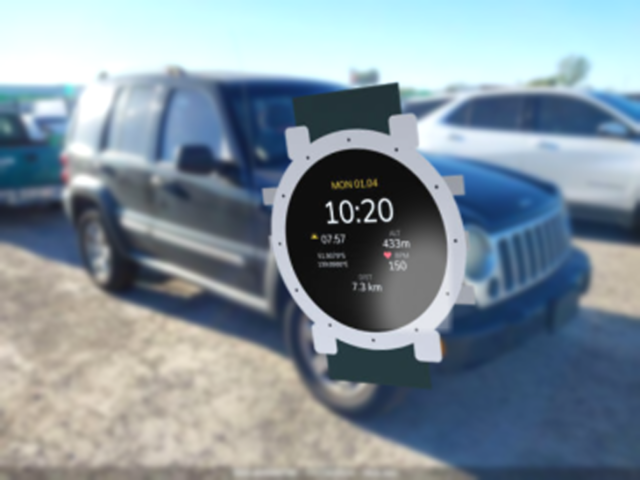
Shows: 10:20
